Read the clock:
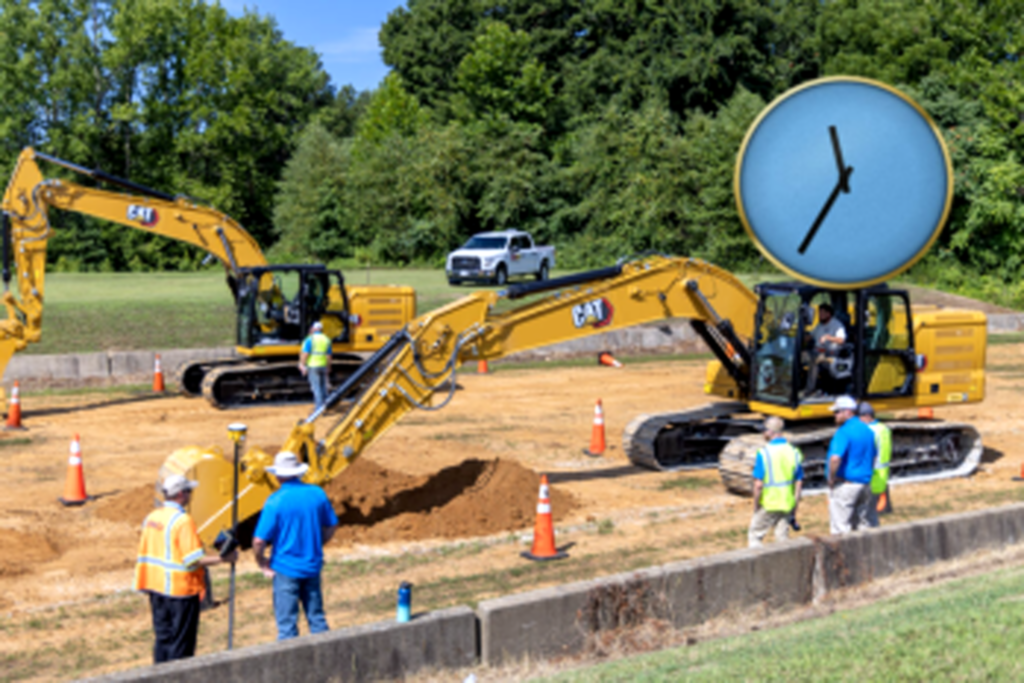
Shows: 11:35
